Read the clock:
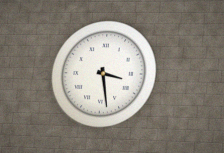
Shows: 3:28
